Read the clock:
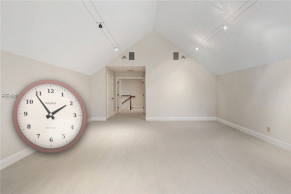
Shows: 1:54
